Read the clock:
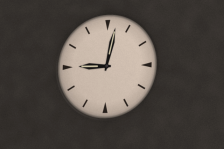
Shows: 9:02
